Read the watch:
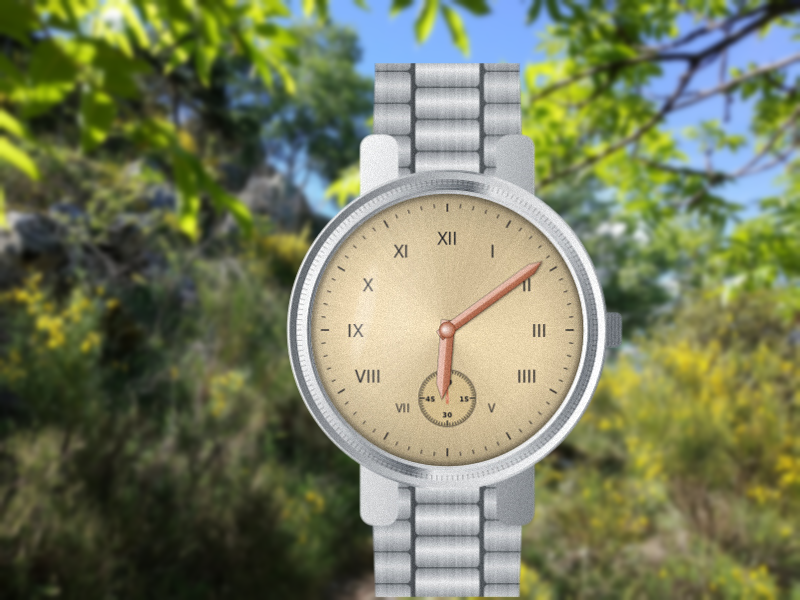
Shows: 6:09
